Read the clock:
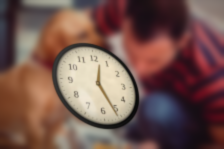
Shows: 12:26
